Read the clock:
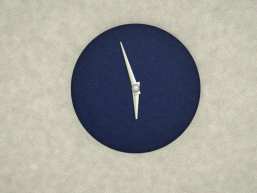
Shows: 5:57
